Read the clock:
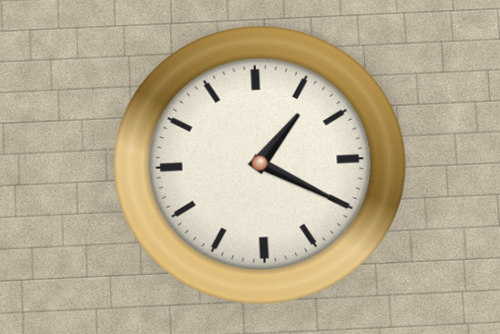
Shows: 1:20
